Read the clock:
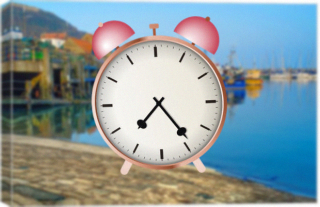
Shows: 7:24
